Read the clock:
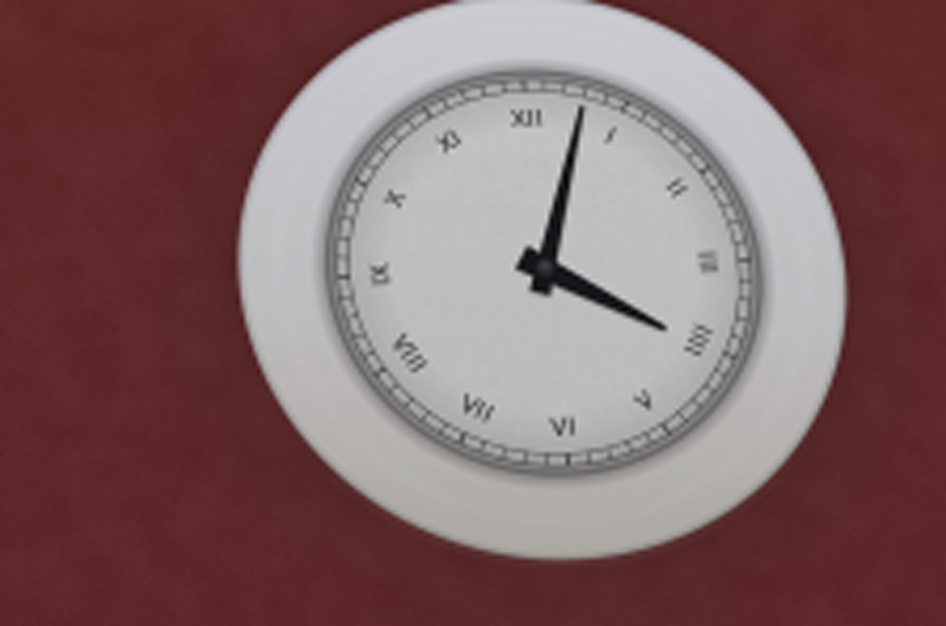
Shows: 4:03
